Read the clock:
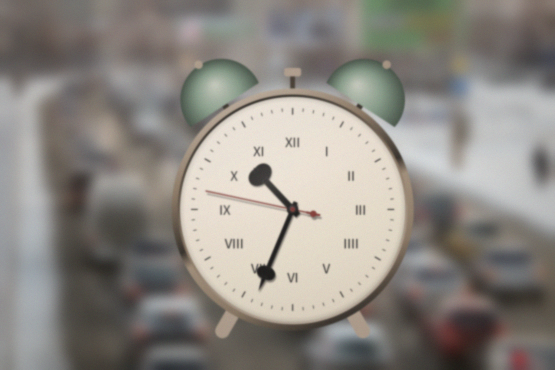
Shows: 10:33:47
